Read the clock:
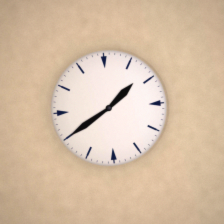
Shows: 1:40
